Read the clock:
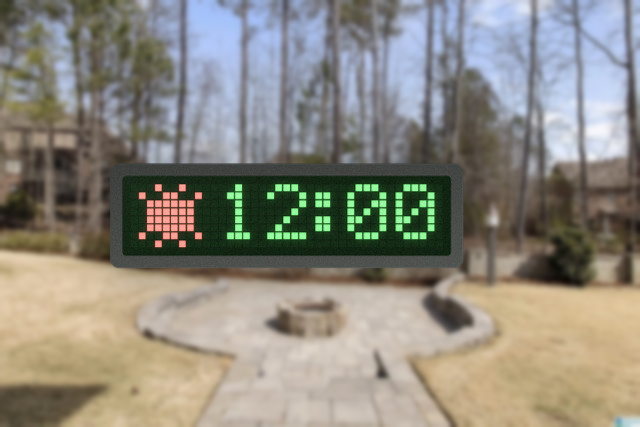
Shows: 12:00
